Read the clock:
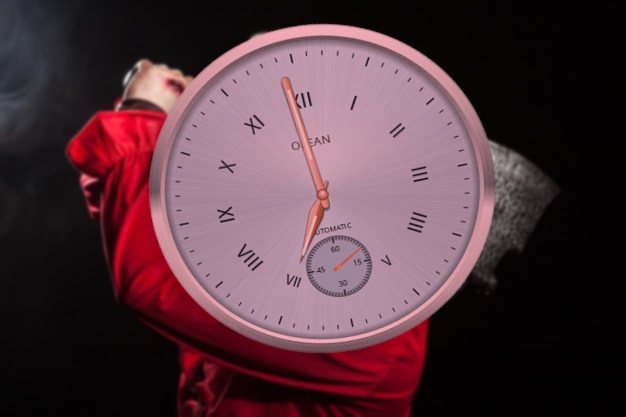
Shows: 6:59:10
